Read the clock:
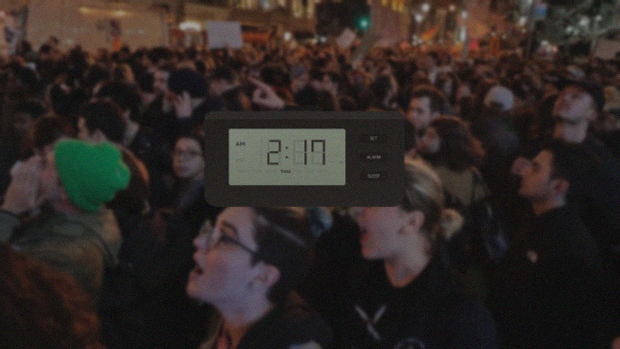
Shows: 2:17
